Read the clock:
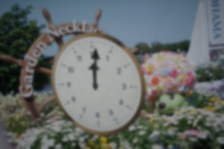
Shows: 12:01
